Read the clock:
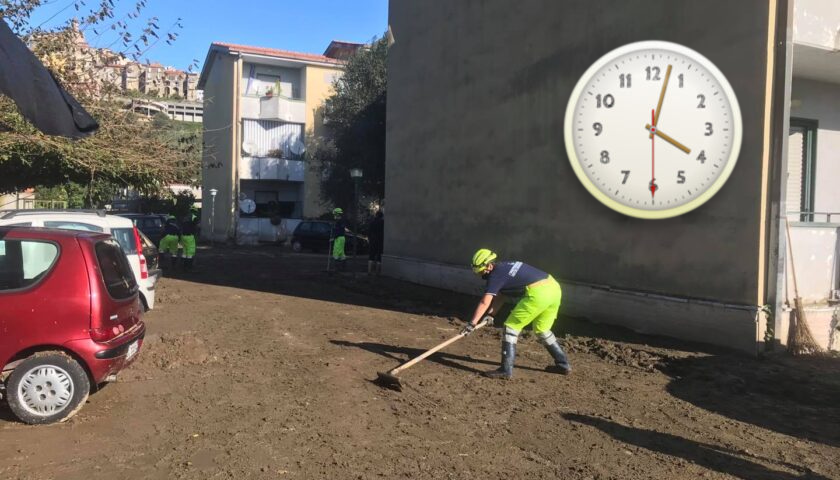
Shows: 4:02:30
